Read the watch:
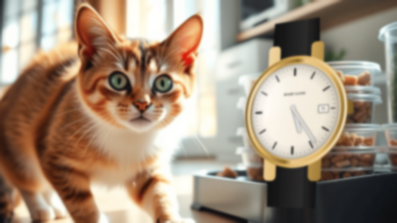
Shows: 5:24
